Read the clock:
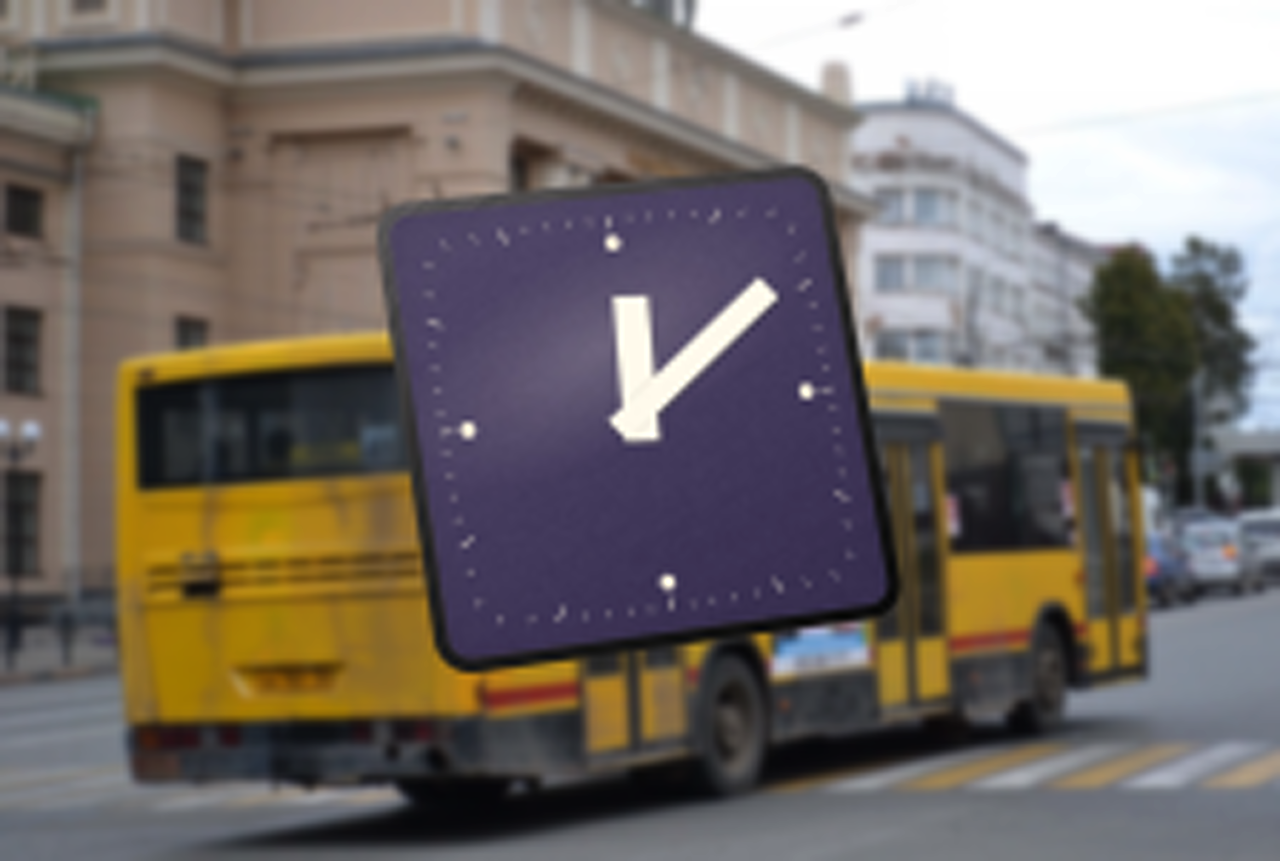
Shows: 12:09
